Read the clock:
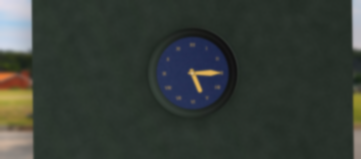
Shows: 5:15
